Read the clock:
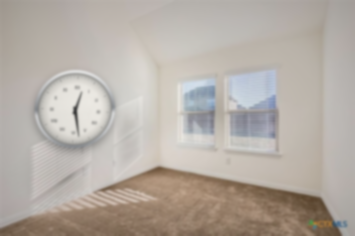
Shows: 12:28
